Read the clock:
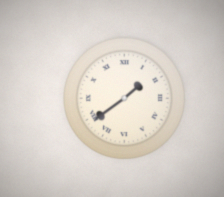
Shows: 1:39
